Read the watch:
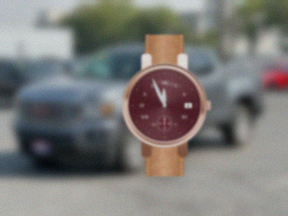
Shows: 11:56
